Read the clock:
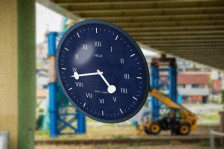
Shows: 4:43
